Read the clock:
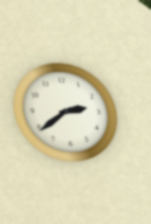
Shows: 2:39
